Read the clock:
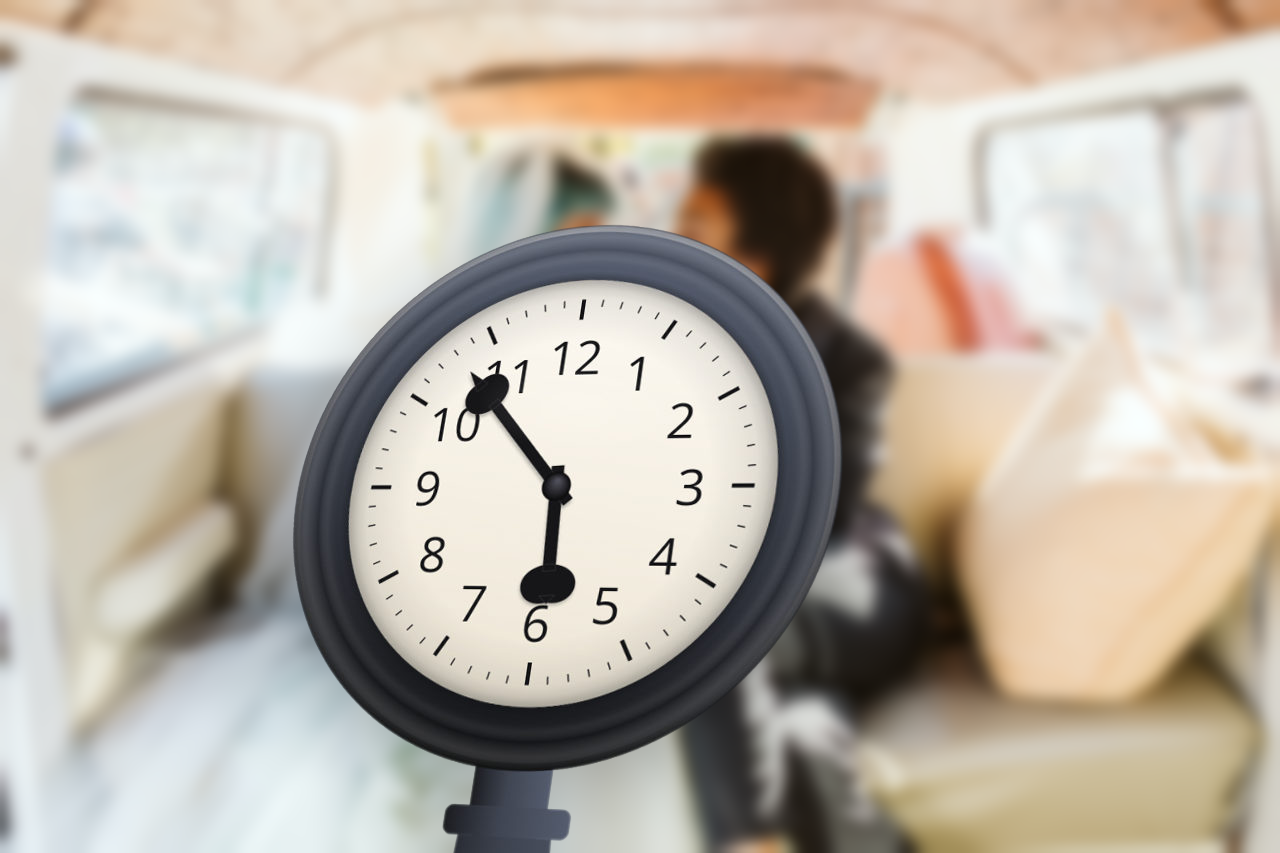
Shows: 5:53
